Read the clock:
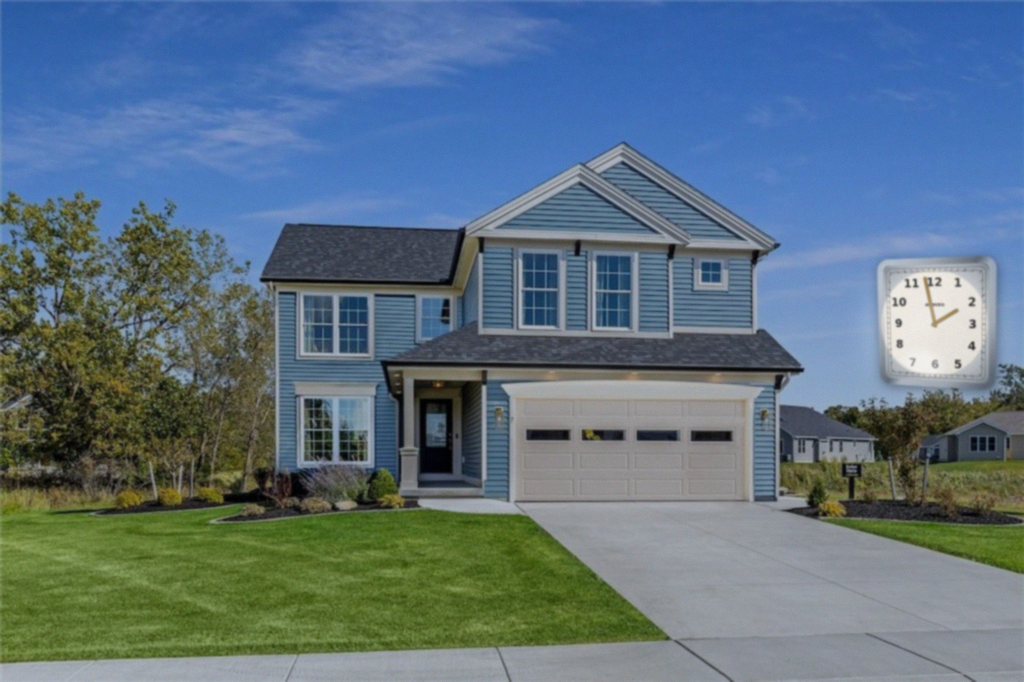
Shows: 1:58
